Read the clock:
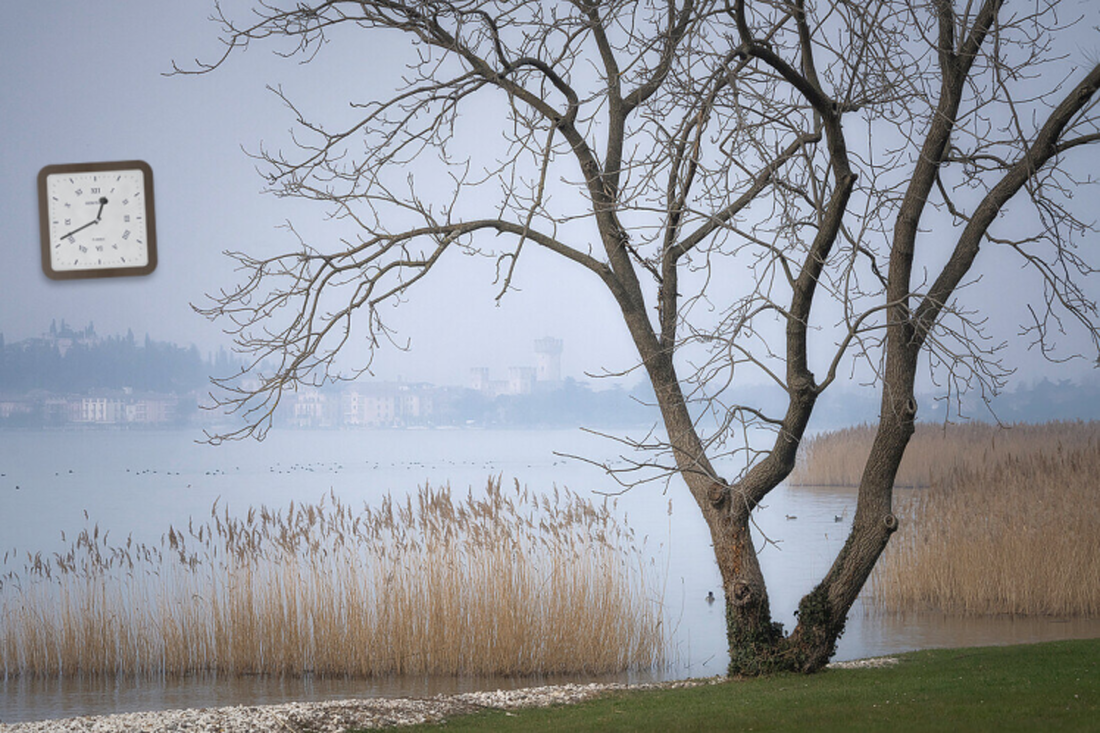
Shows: 12:41
